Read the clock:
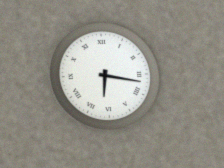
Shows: 6:17
